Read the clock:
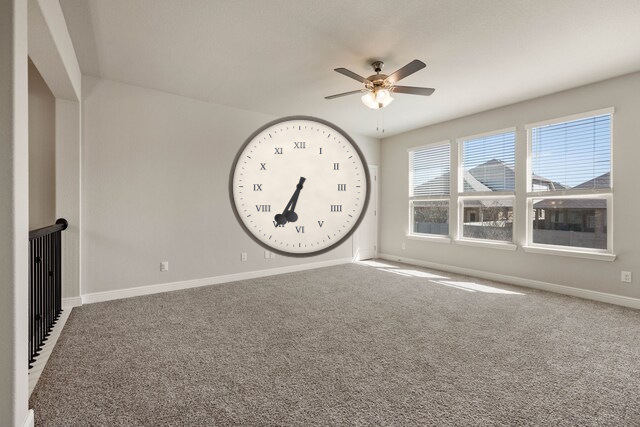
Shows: 6:35
